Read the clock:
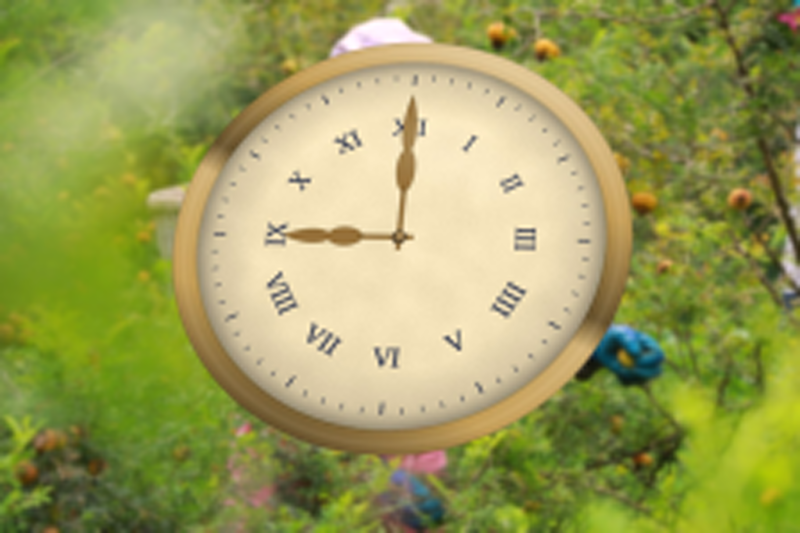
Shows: 9:00
